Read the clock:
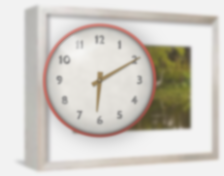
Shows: 6:10
